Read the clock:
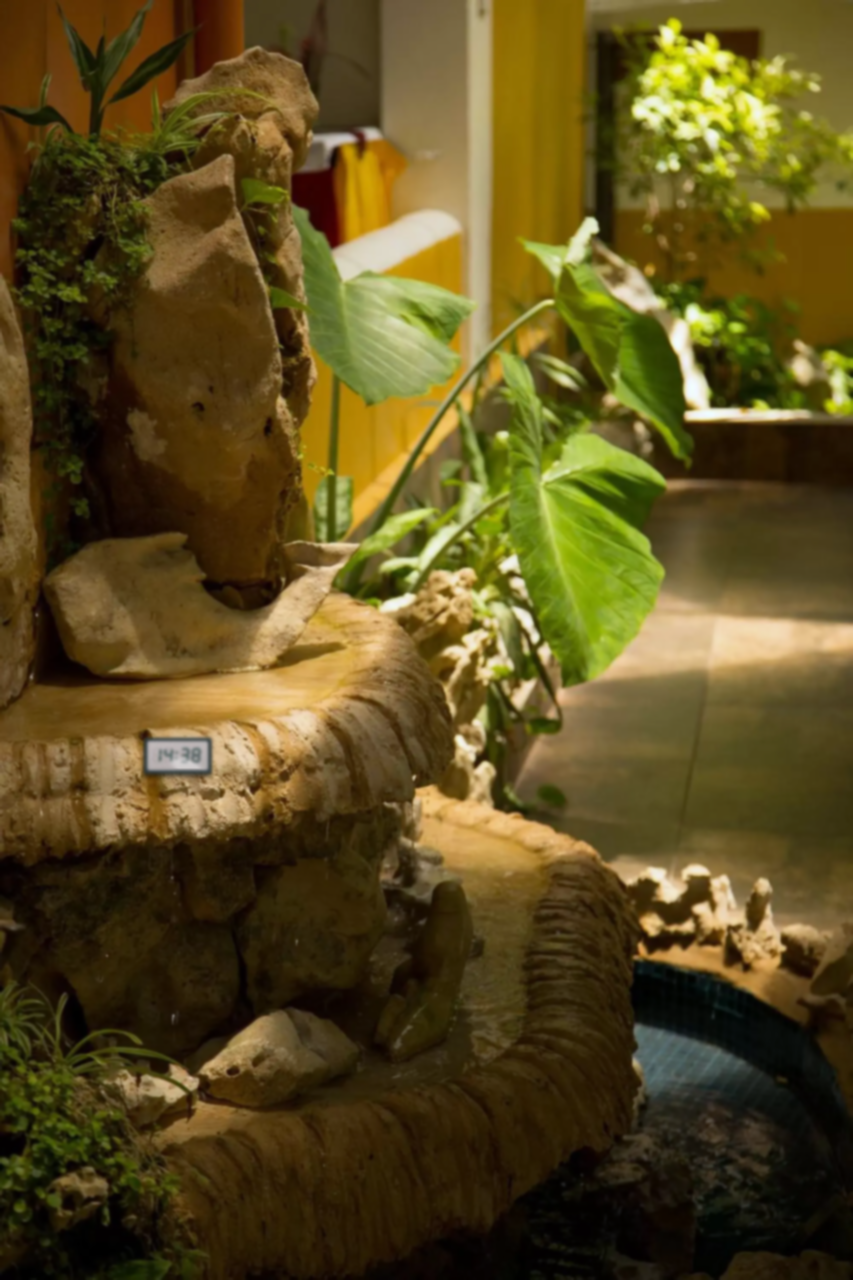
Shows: 14:38
